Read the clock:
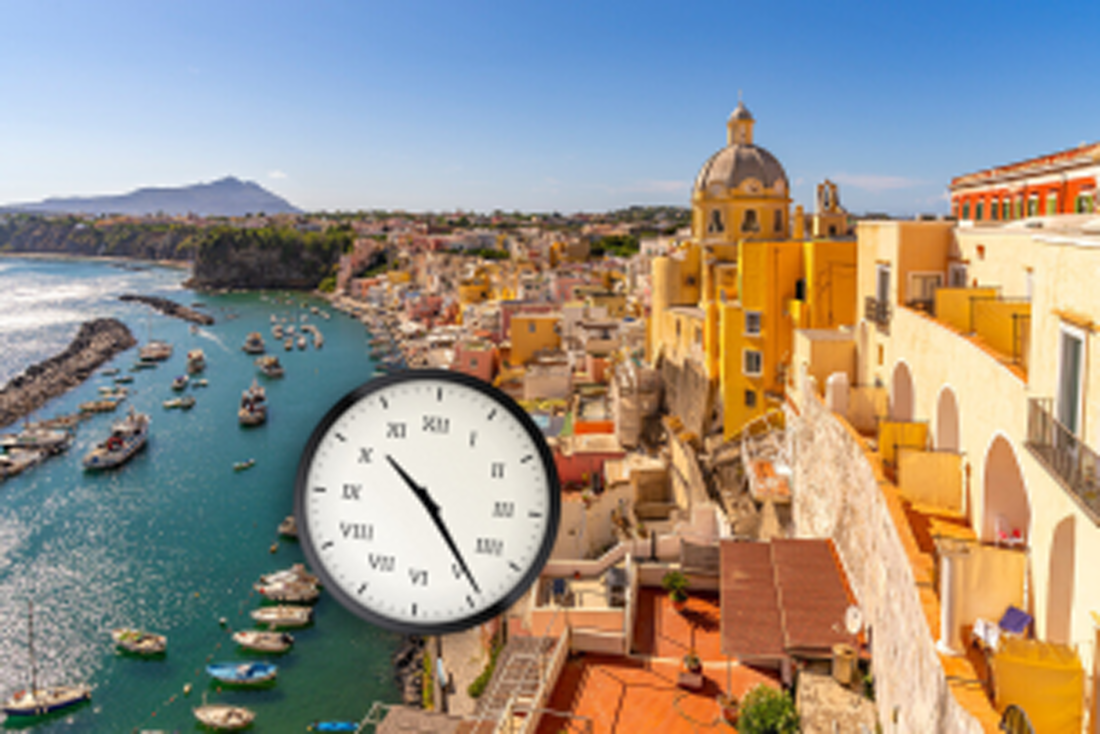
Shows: 10:24
